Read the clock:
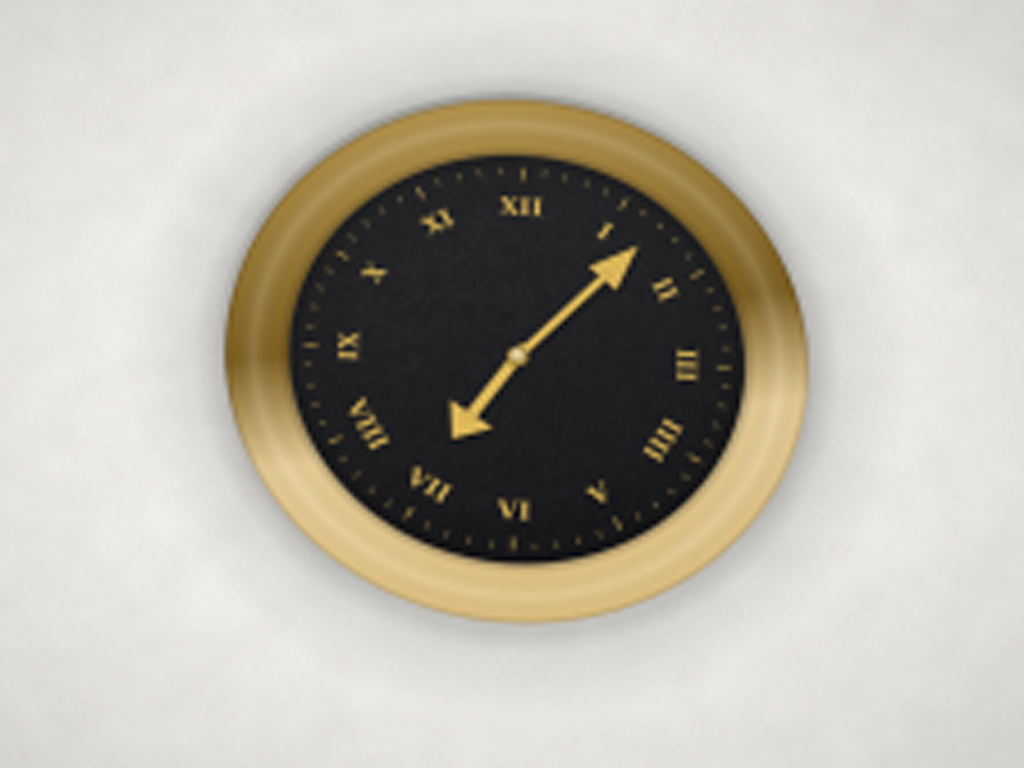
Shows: 7:07
